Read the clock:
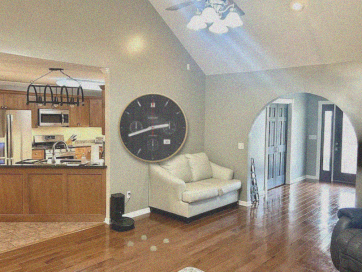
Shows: 2:42
